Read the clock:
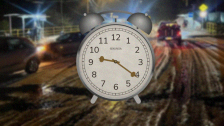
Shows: 9:21
